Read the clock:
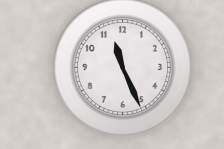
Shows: 11:26
